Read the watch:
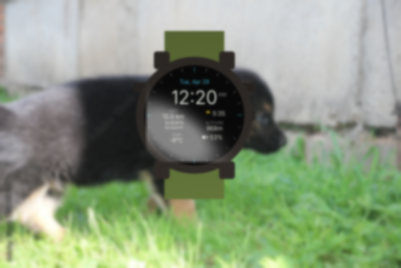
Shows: 12:20
